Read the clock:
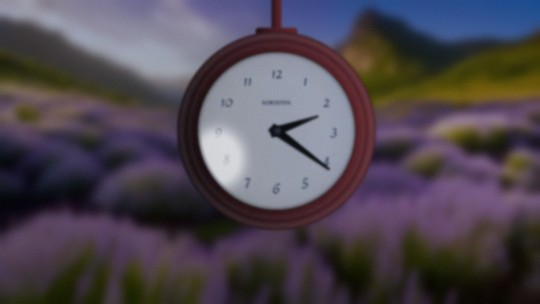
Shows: 2:21
